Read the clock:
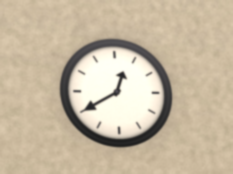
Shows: 12:40
